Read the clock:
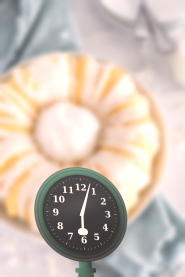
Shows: 6:03
